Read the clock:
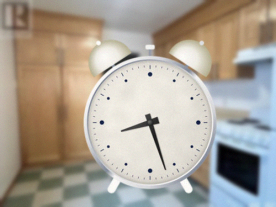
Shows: 8:27
